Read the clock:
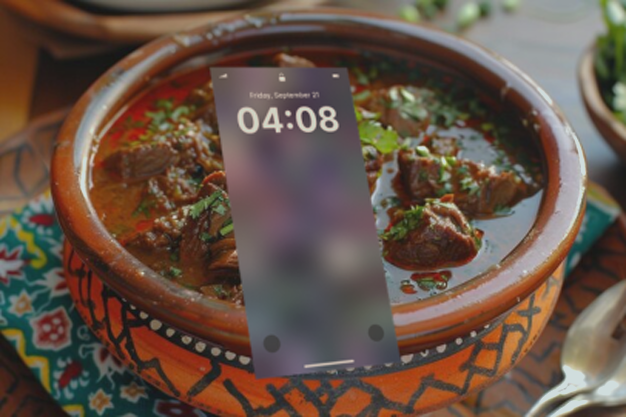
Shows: 4:08
